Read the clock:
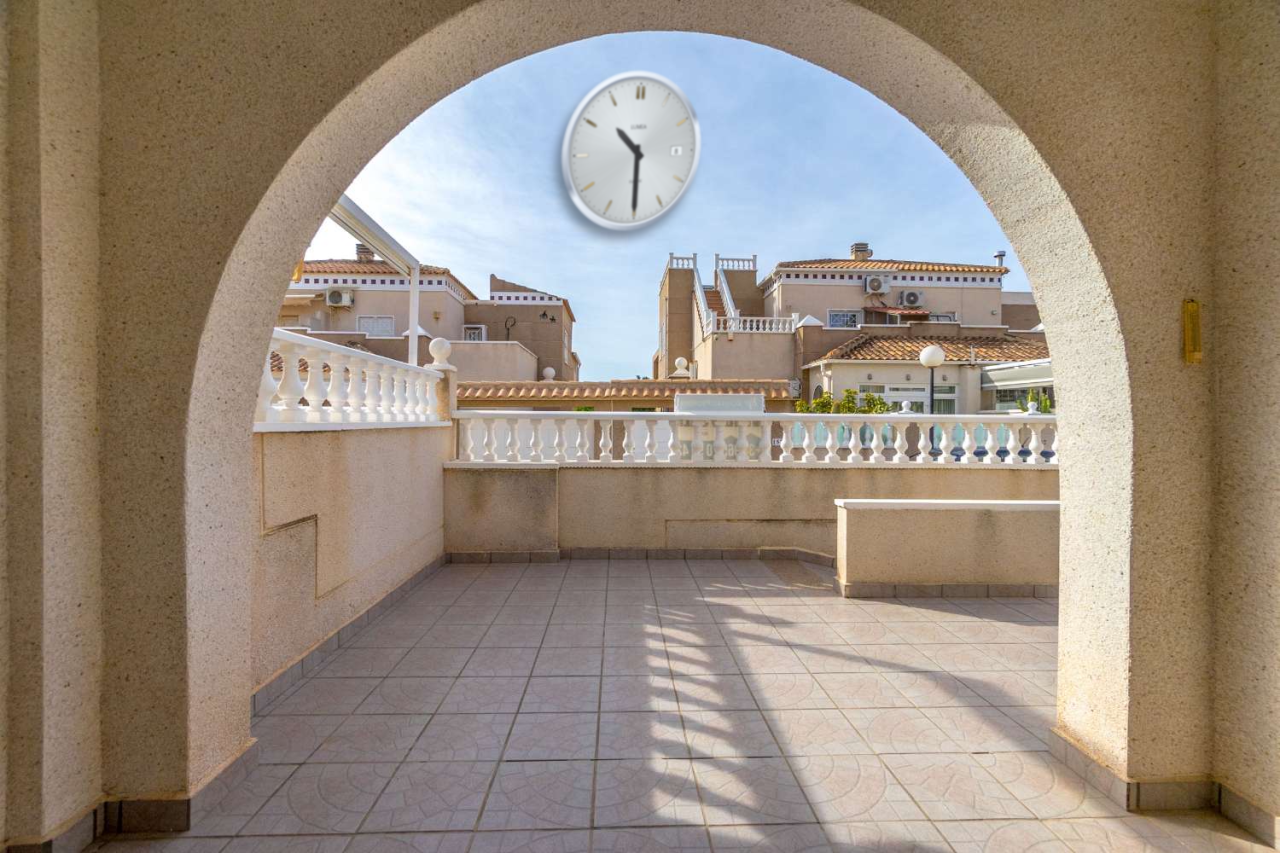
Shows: 10:30
